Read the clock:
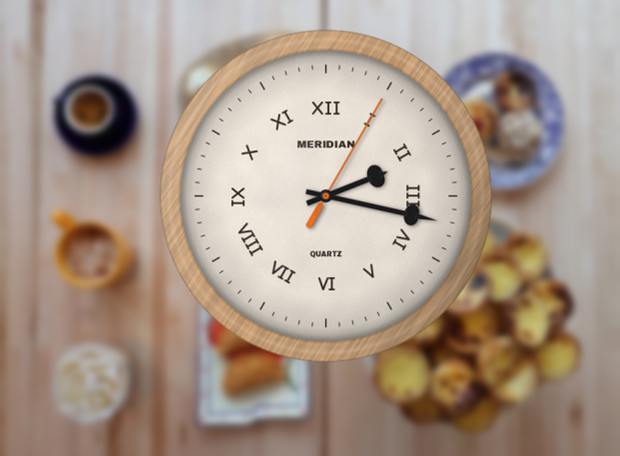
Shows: 2:17:05
